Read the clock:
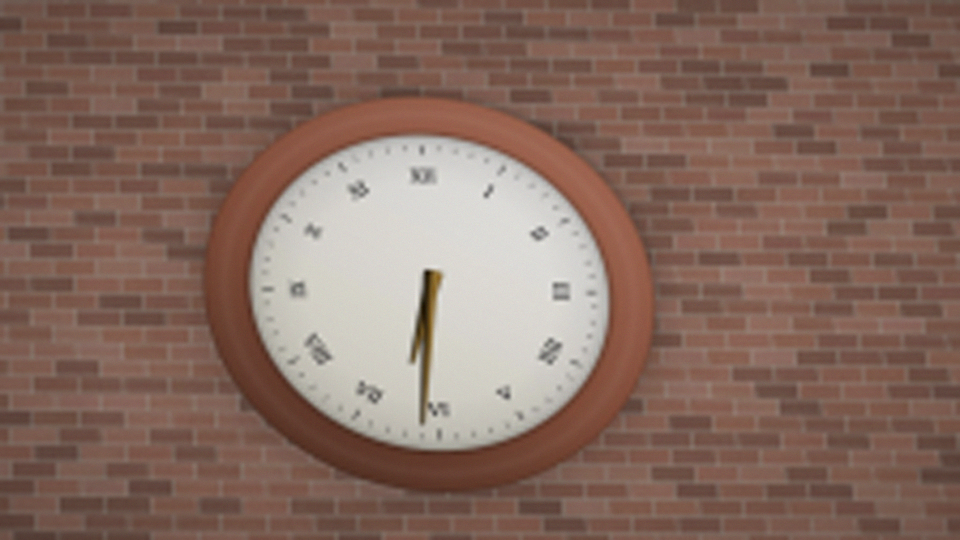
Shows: 6:31
